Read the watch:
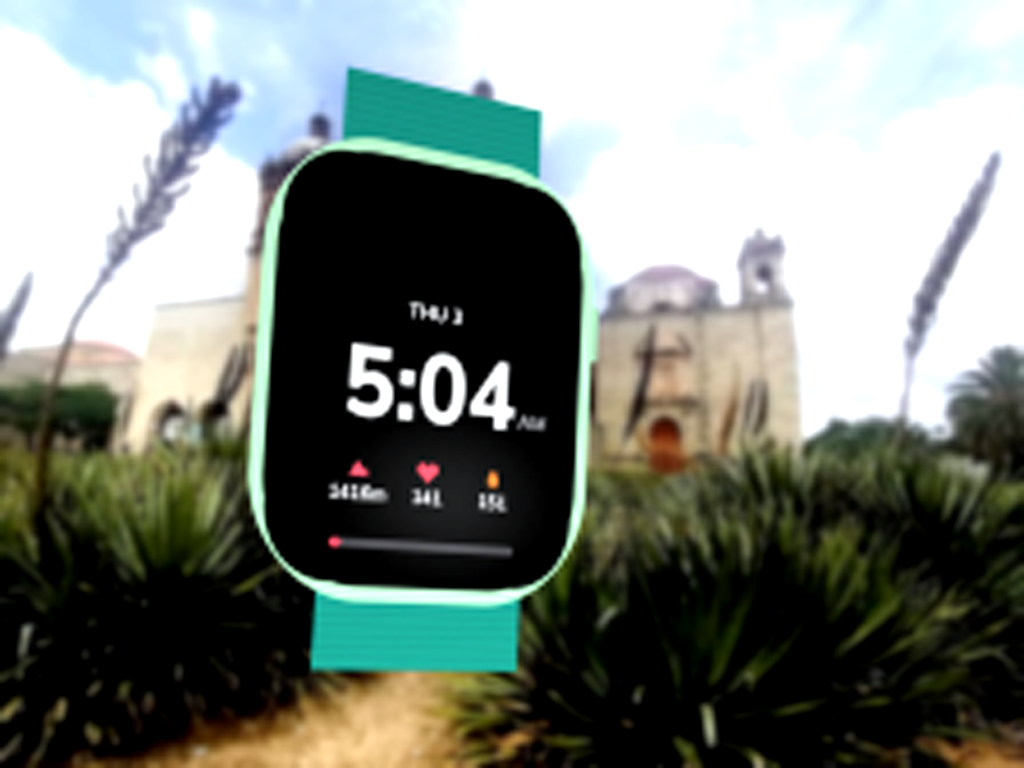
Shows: 5:04
